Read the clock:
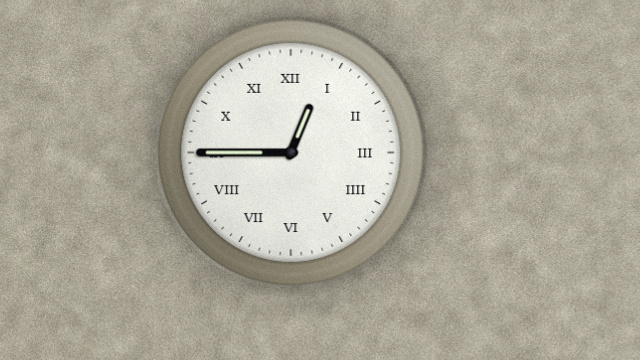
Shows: 12:45
